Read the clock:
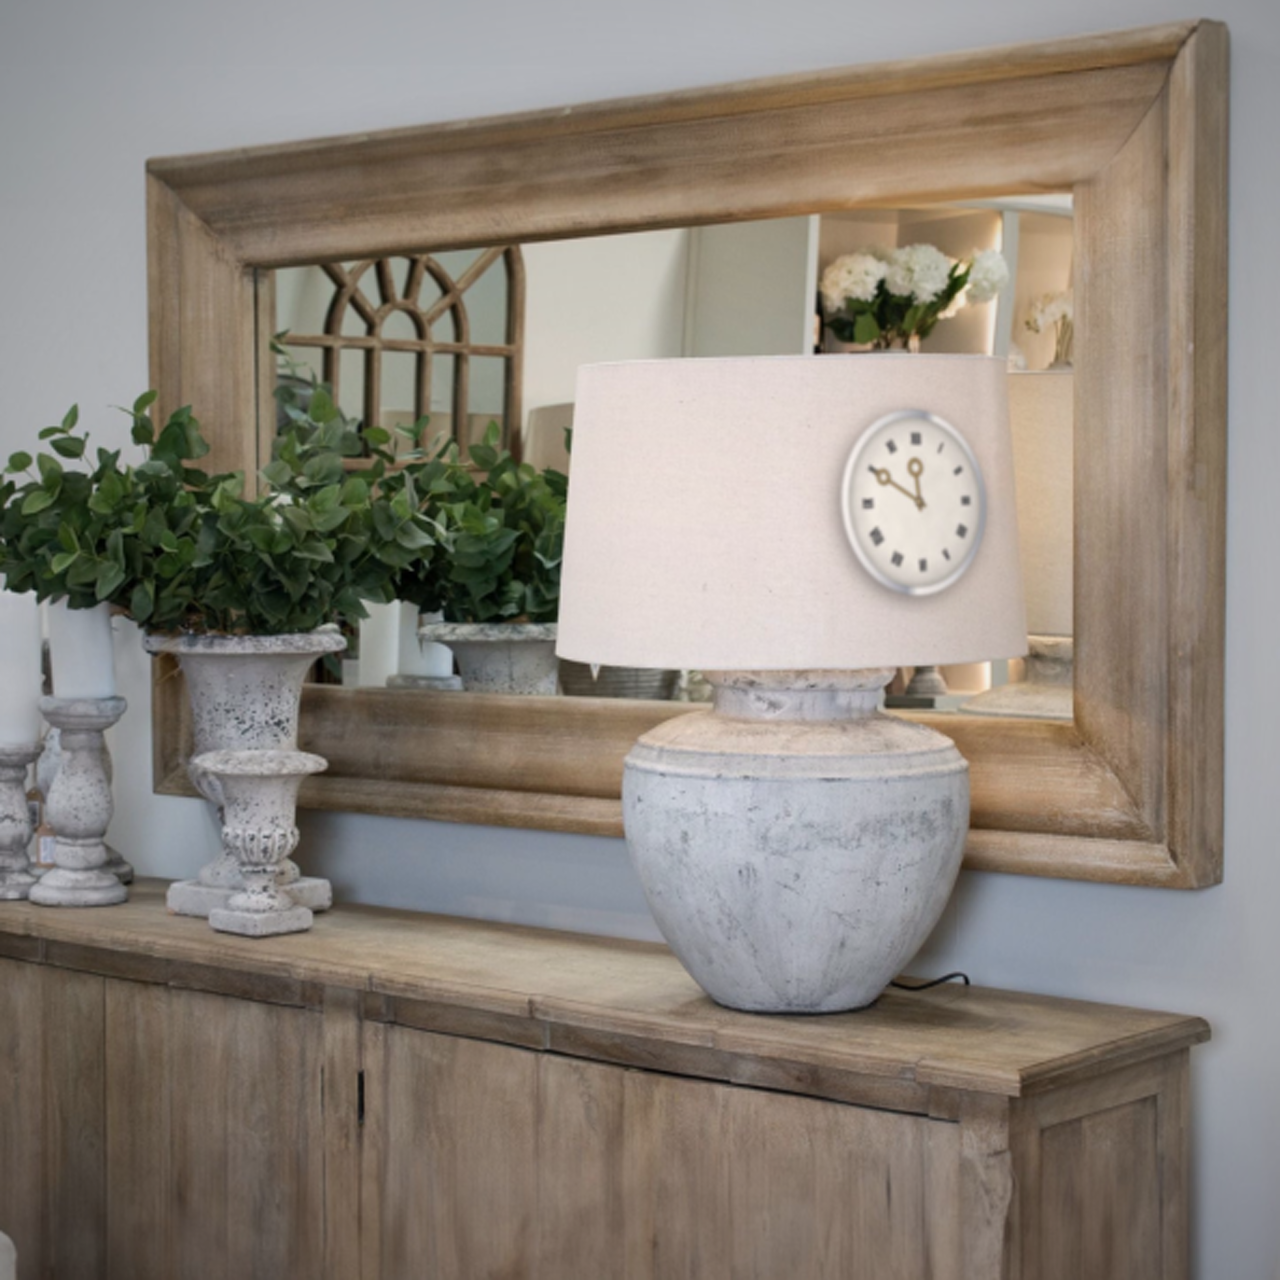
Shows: 11:50
